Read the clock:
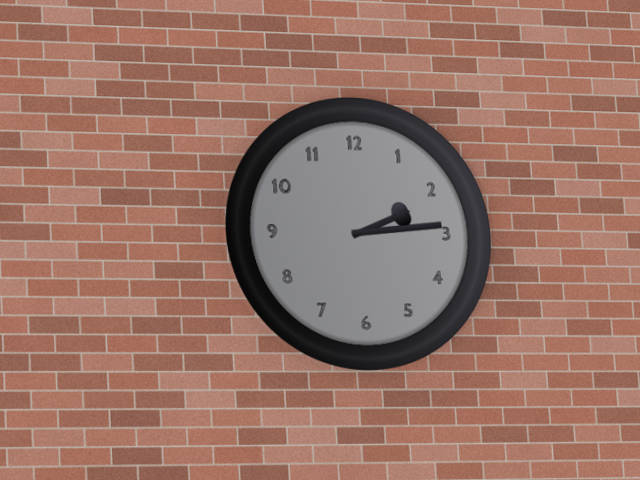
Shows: 2:14
